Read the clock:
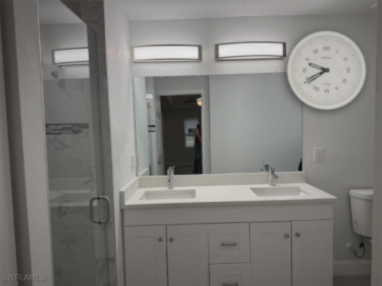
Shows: 9:40
